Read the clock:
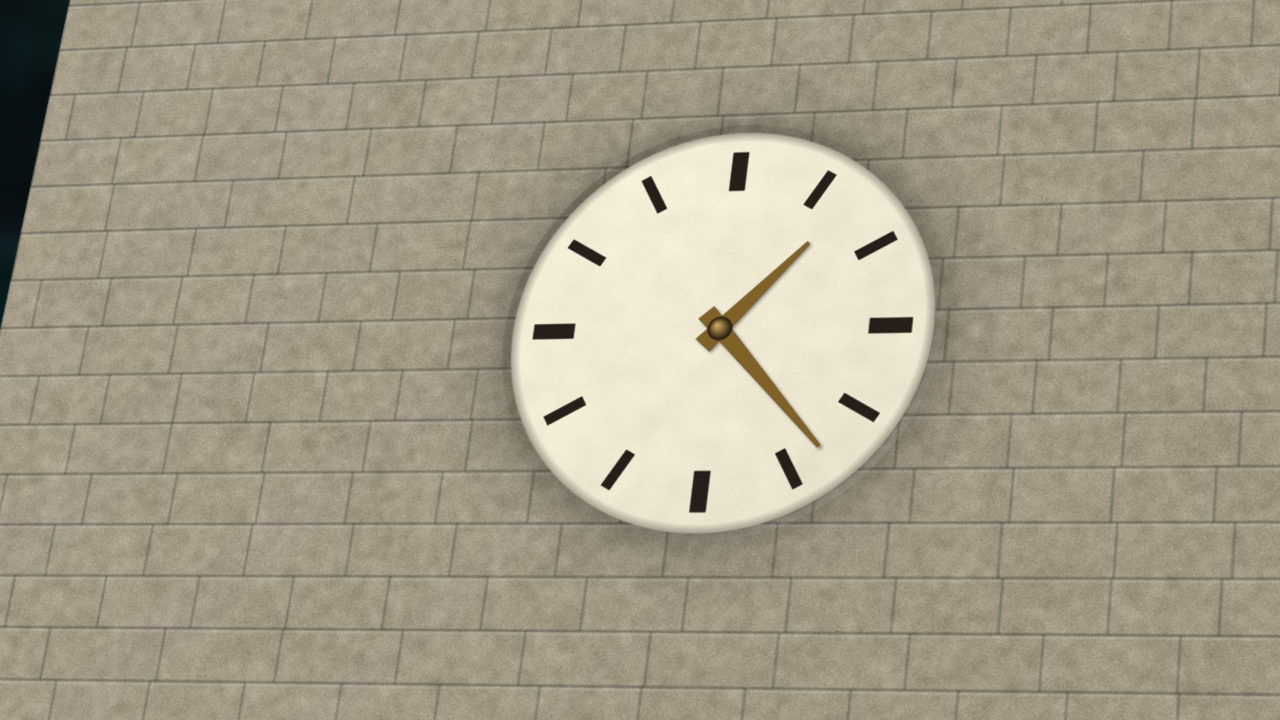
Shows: 1:23
